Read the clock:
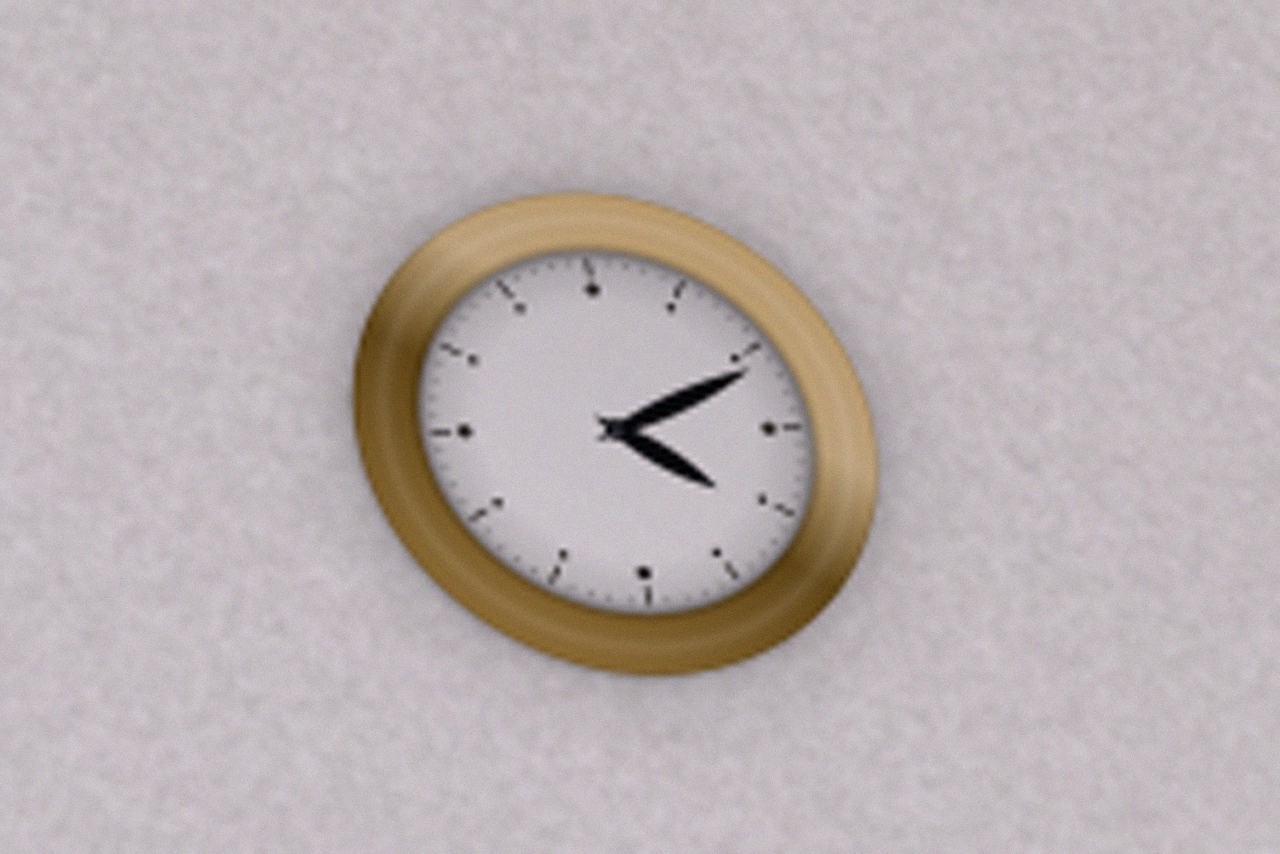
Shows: 4:11
